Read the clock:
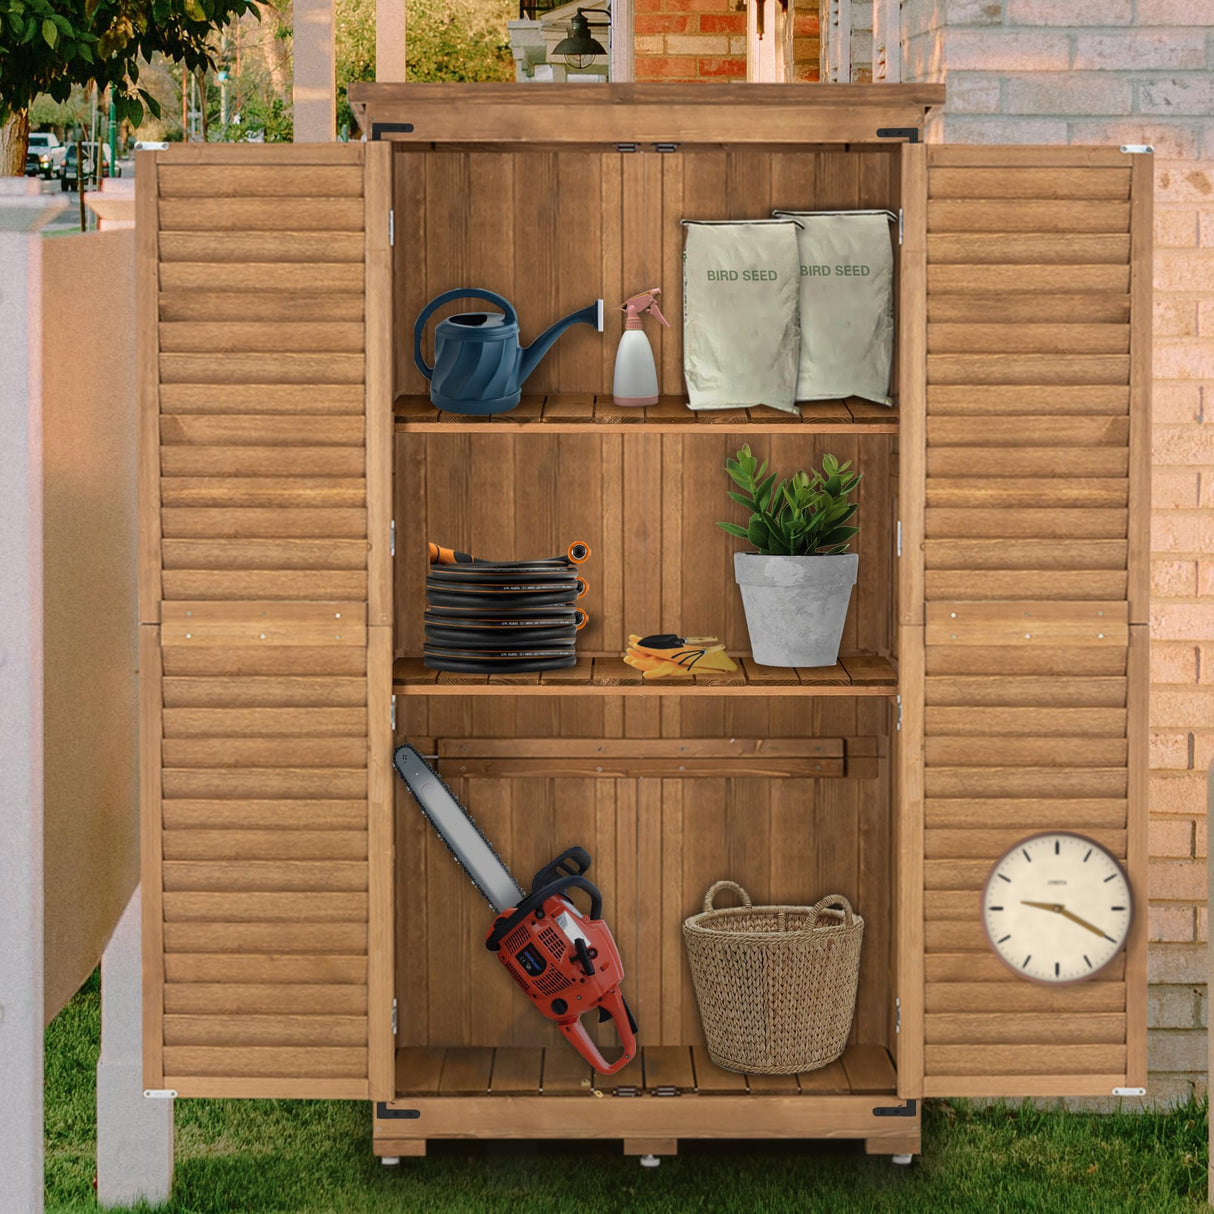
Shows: 9:20
